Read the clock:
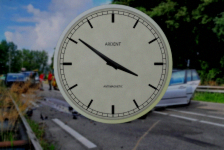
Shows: 3:51
